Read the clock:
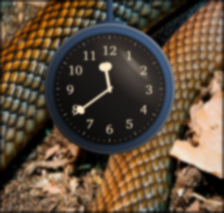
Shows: 11:39
